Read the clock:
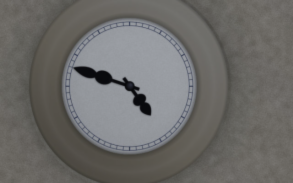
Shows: 4:48
